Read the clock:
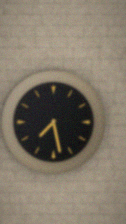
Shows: 7:28
